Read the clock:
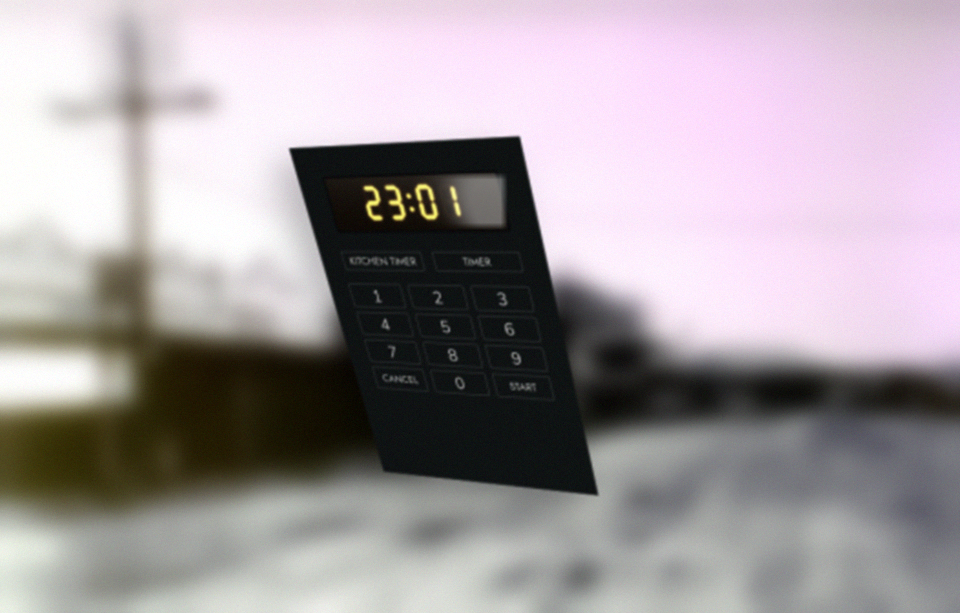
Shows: 23:01
